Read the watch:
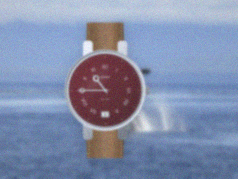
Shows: 10:45
